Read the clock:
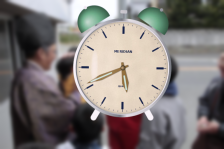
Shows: 5:41
